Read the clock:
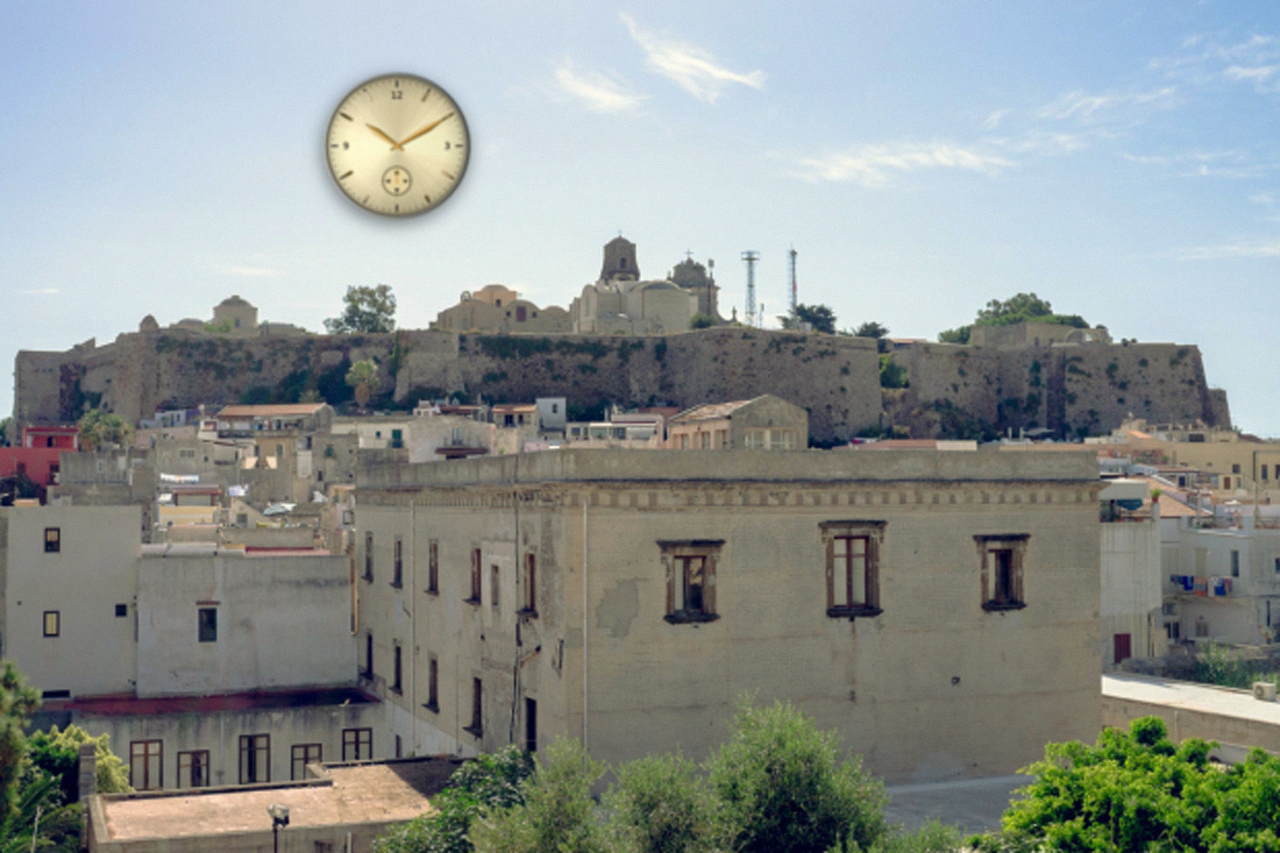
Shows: 10:10
